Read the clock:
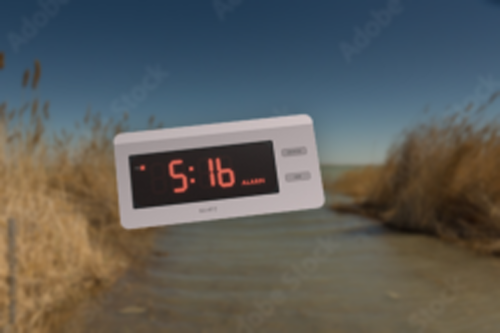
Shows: 5:16
